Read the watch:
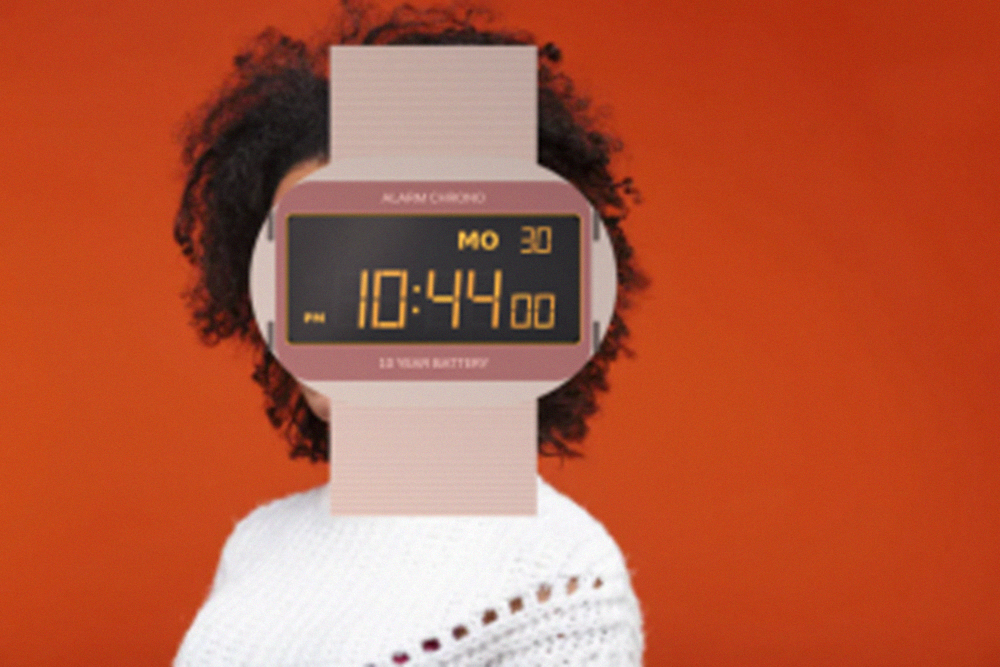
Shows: 10:44:00
